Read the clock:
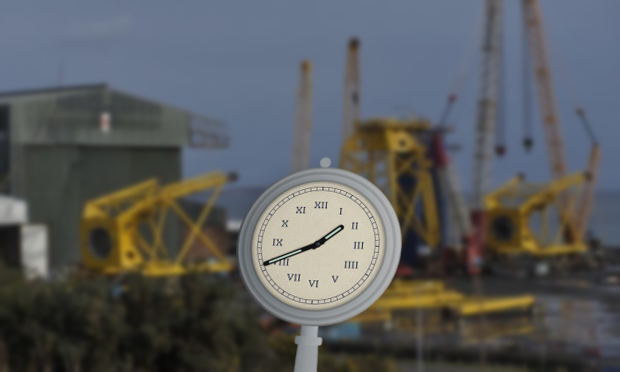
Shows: 1:41
